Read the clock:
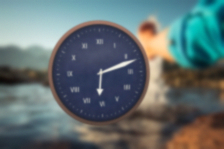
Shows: 6:12
